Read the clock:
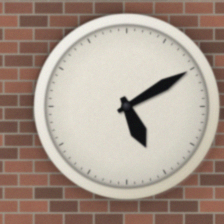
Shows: 5:10
